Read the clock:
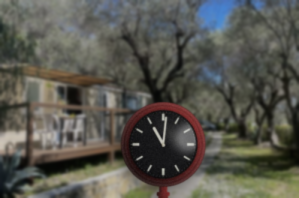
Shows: 11:01
